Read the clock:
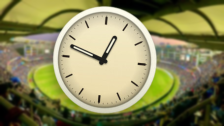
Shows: 12:48
